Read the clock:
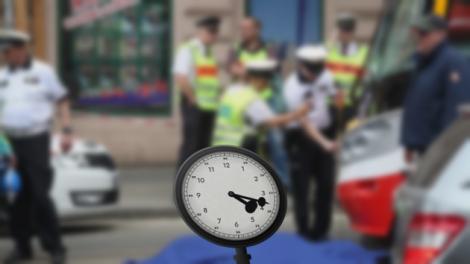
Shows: 4:18
